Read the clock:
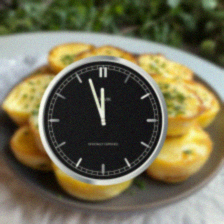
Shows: 11:57
